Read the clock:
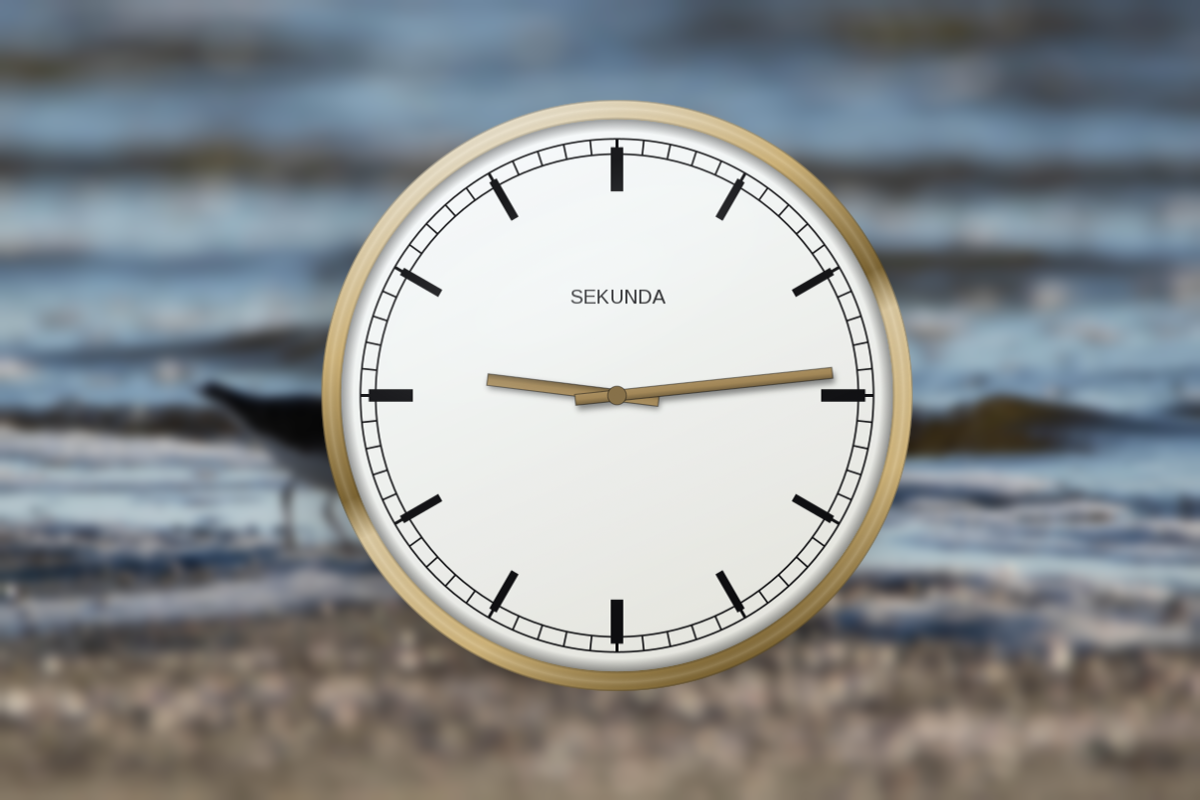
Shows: 9:14
